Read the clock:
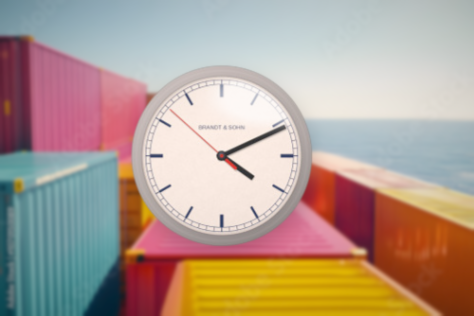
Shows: 4:10:52
